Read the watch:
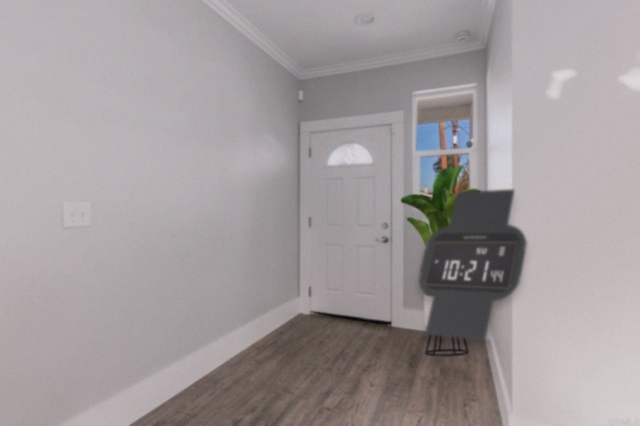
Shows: 10:21
